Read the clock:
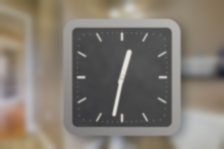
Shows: 12:32
